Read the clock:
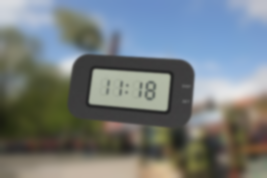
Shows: 11:18
